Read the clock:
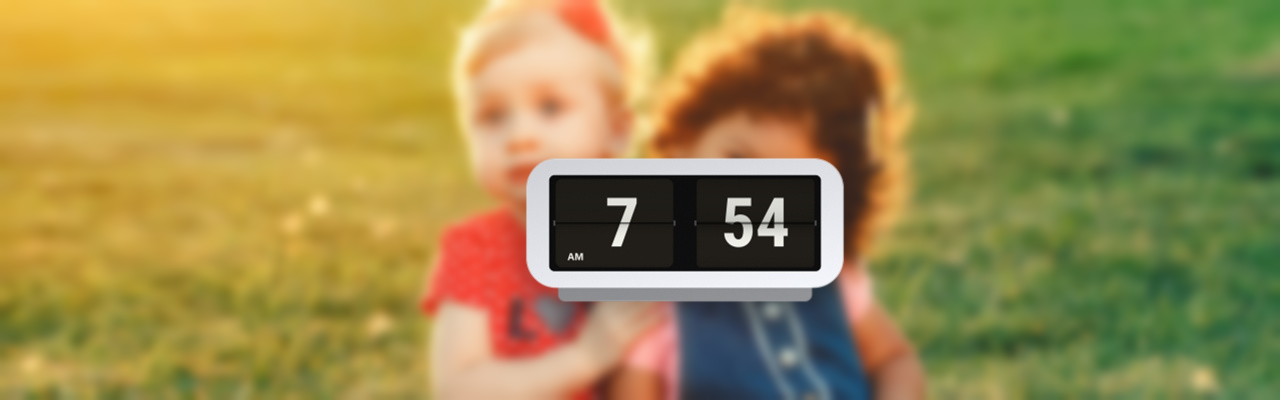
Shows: 7:54
